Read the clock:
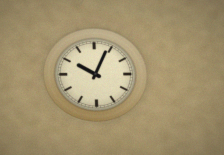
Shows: 10:04
